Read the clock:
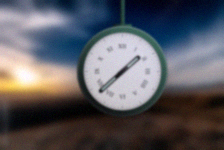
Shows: 1:38
